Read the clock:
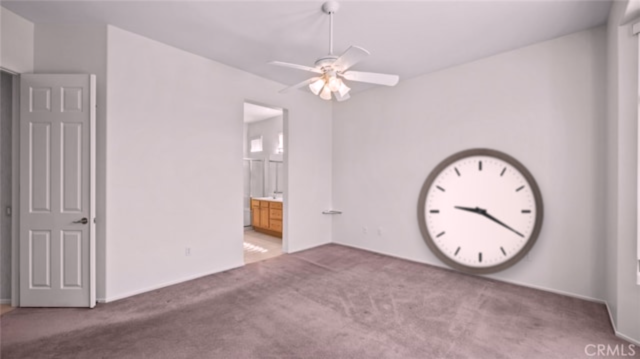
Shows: 9:20
